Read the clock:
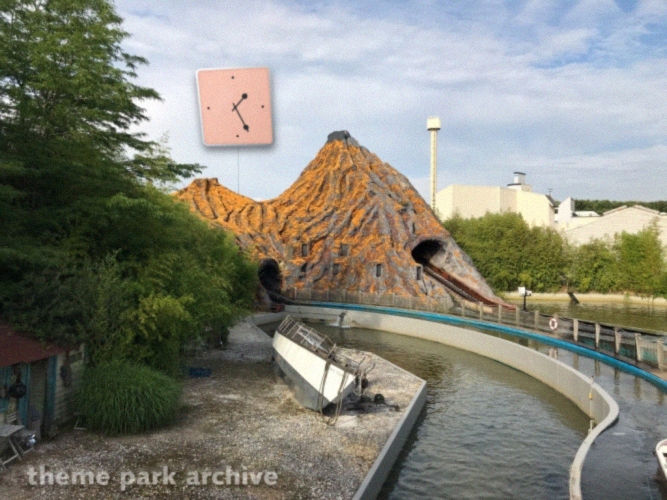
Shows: 1:26
